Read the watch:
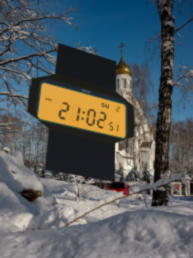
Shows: 21:02
